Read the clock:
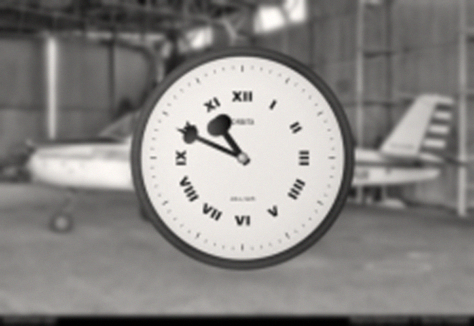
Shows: 10:49
